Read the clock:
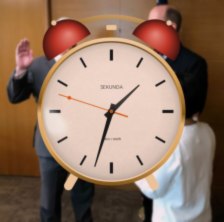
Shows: 1:32:48
